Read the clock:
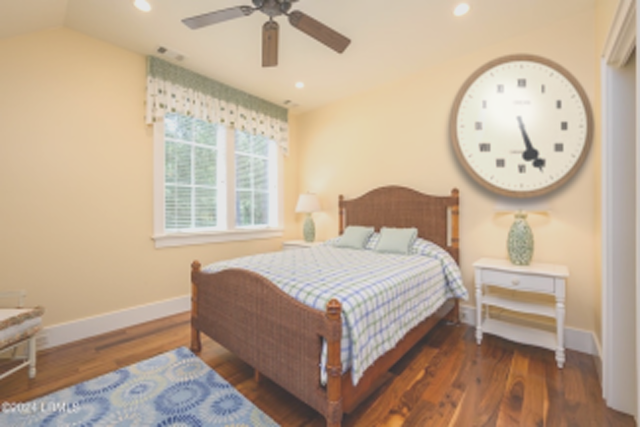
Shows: 5:26
